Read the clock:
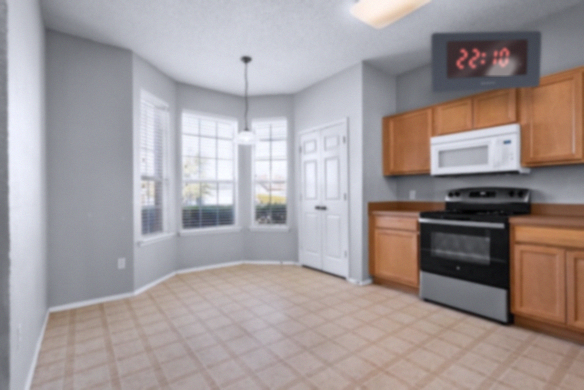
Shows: 22:10
